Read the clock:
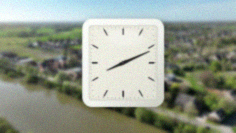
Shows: 8:11
